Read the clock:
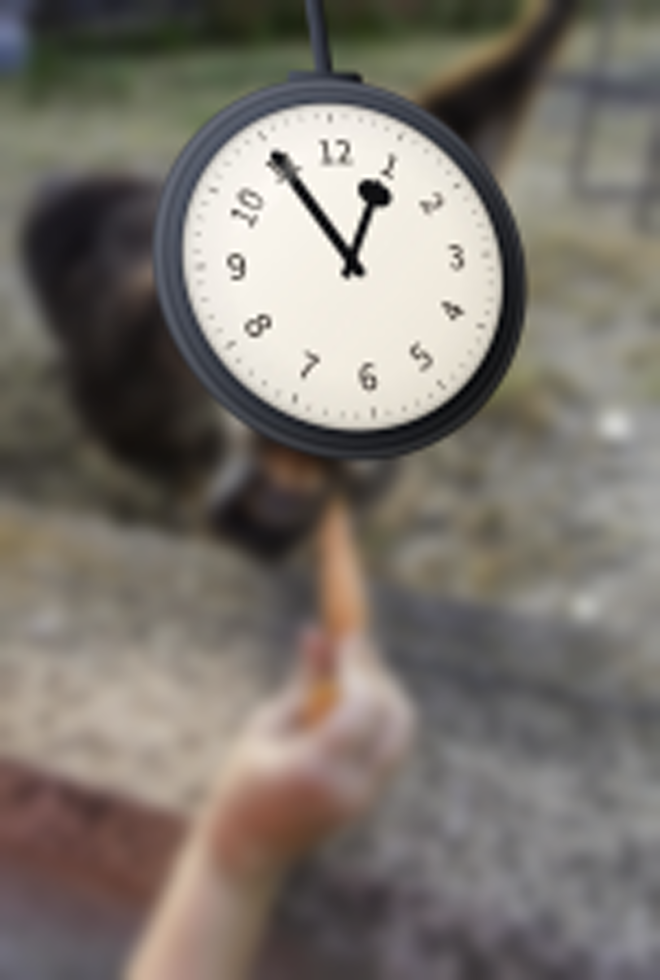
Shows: 12:55
